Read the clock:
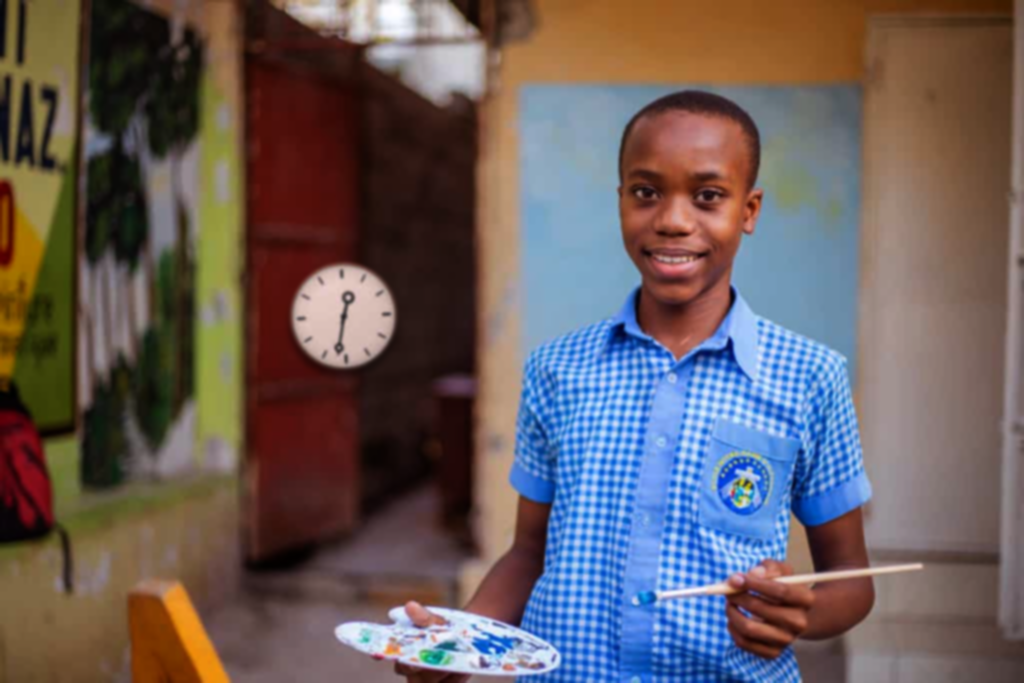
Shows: 12:32
